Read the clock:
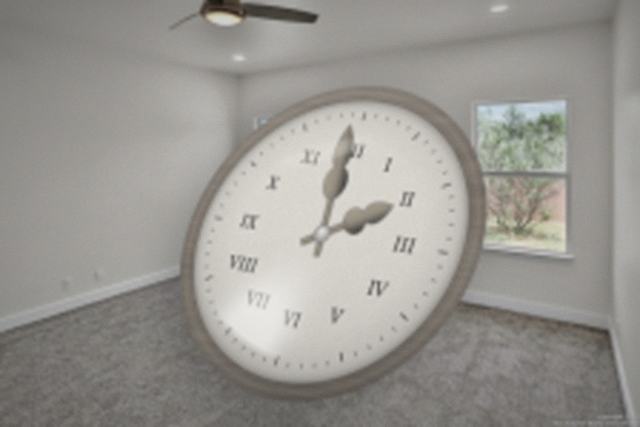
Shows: 1:59
